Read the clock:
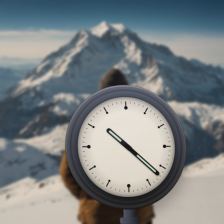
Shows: 10:22
